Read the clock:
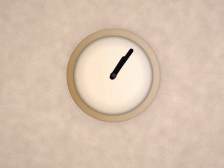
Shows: 1:06
